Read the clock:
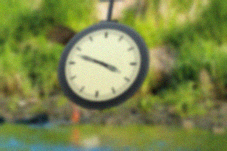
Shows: 3:48
